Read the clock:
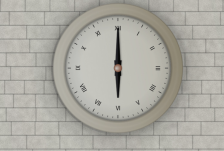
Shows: 6:00
